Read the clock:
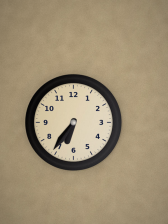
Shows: 6:36
